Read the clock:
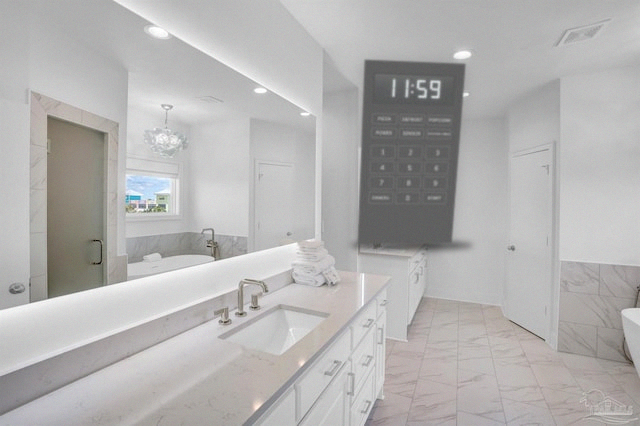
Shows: 11:59
